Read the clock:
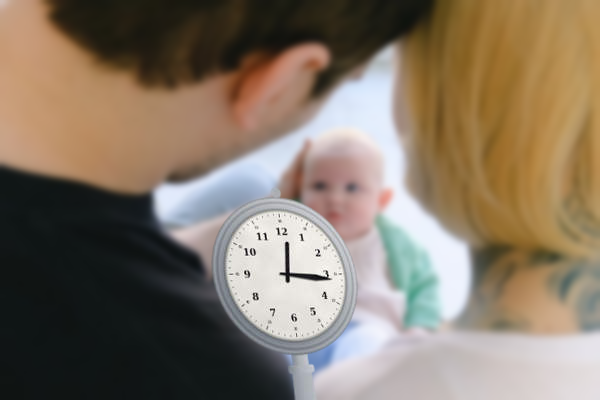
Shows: 12:16
